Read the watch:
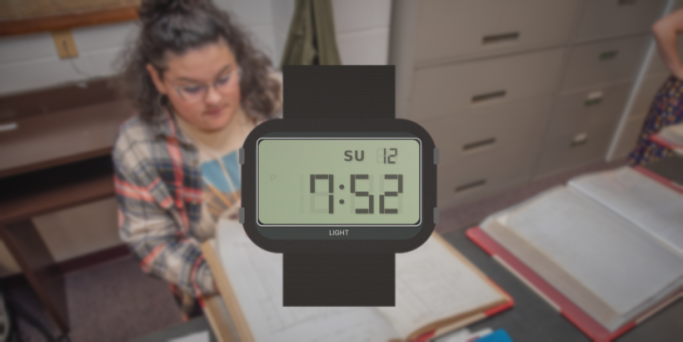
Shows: 7:52
